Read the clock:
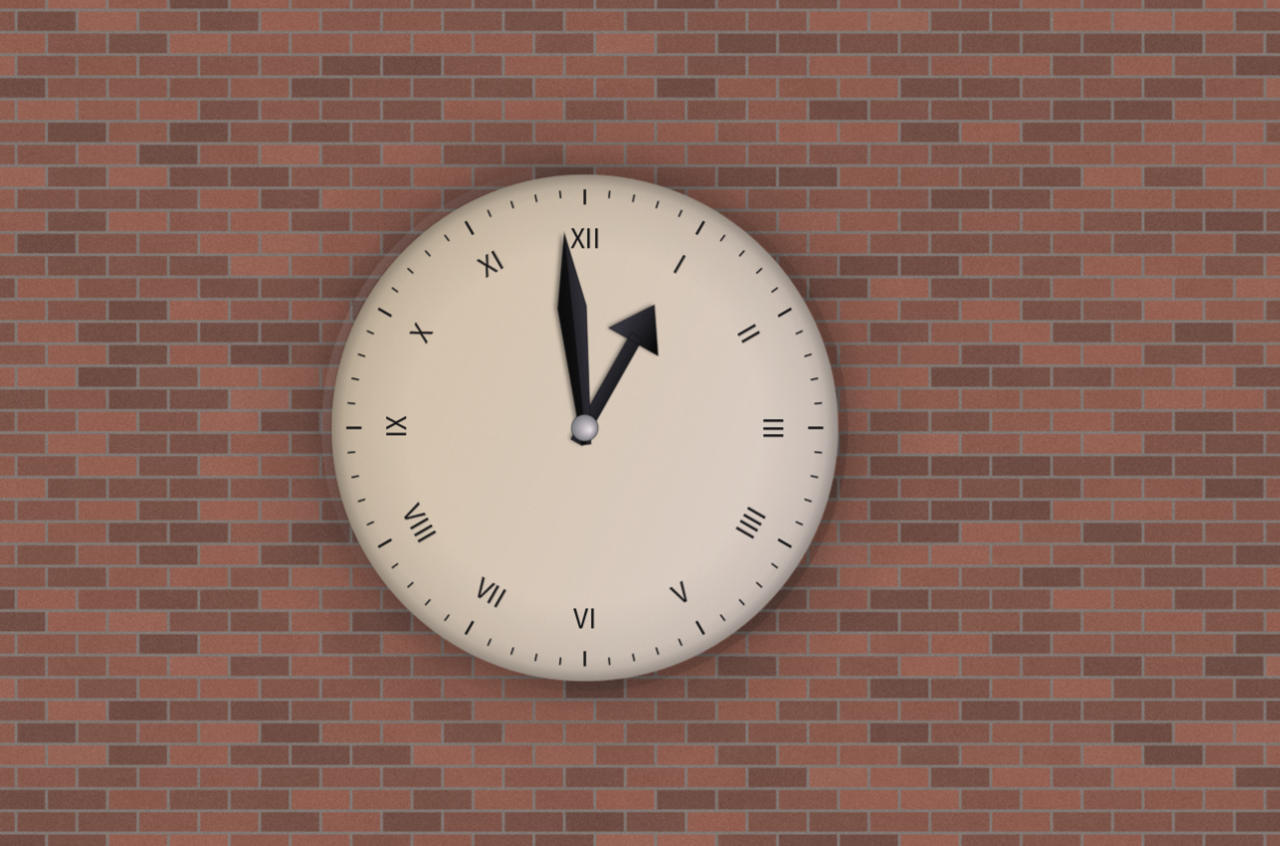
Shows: 12:59
